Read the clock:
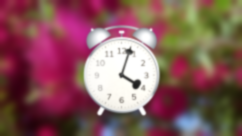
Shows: 4:03
